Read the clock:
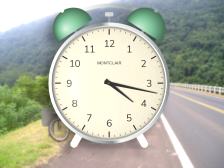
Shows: 4:17
